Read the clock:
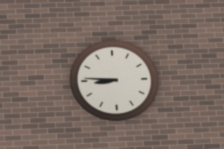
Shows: 8:46
